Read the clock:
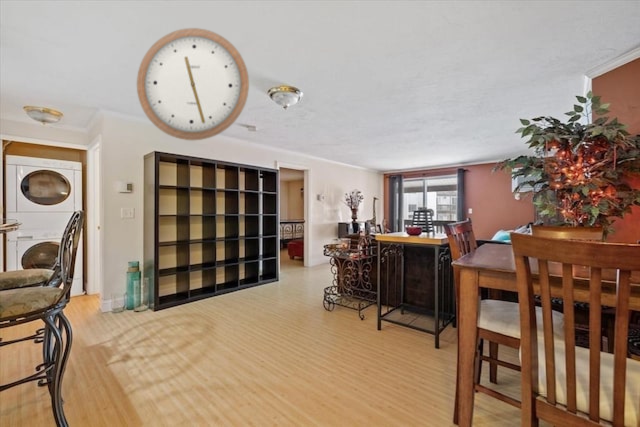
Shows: 11:27
